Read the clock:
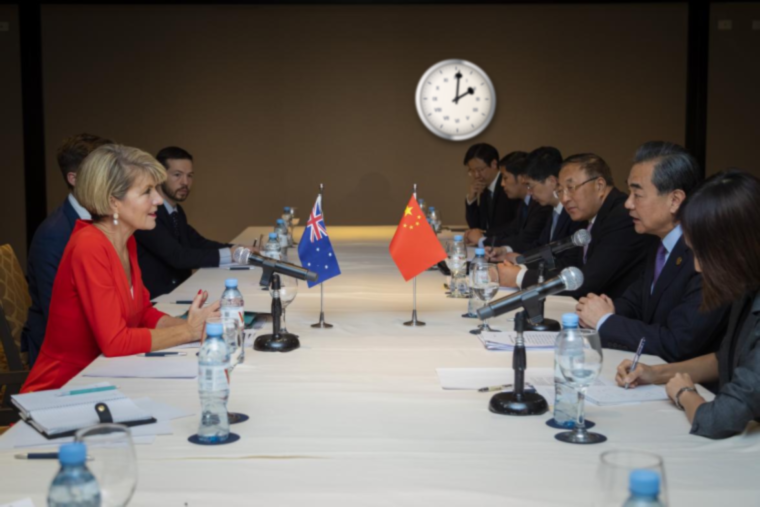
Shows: 2:01
